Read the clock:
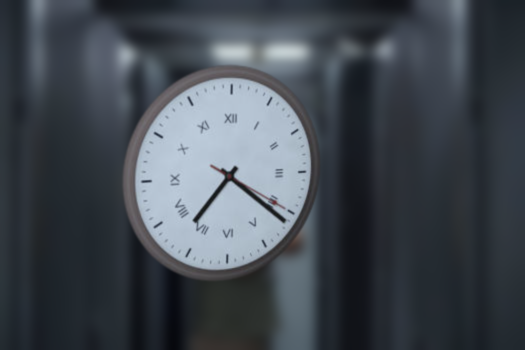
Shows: 7:21:20
